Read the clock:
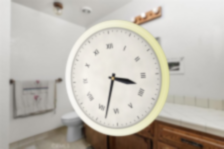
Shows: 3:33
